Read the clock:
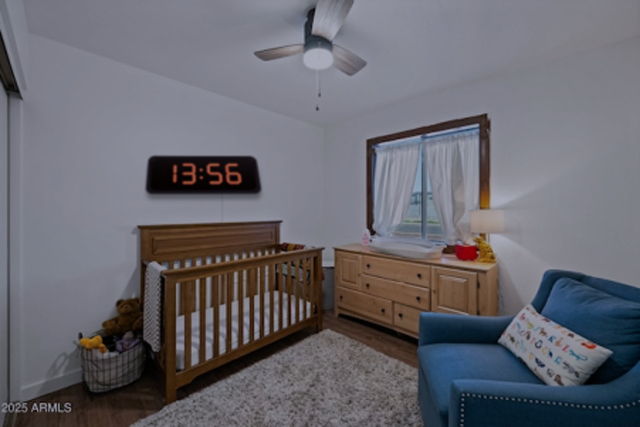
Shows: 13:56
